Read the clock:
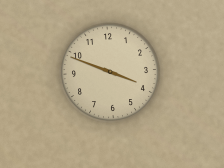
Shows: 3:49
